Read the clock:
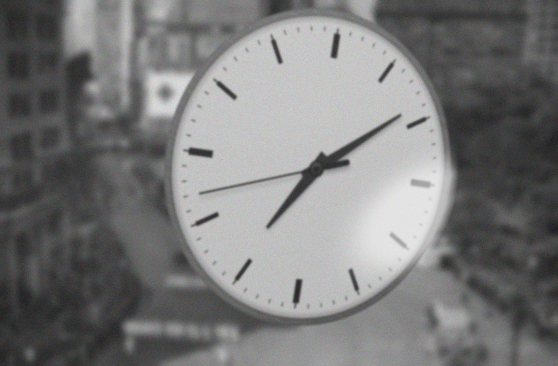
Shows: 7:08:42
